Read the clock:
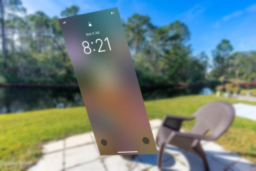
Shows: 8:21
